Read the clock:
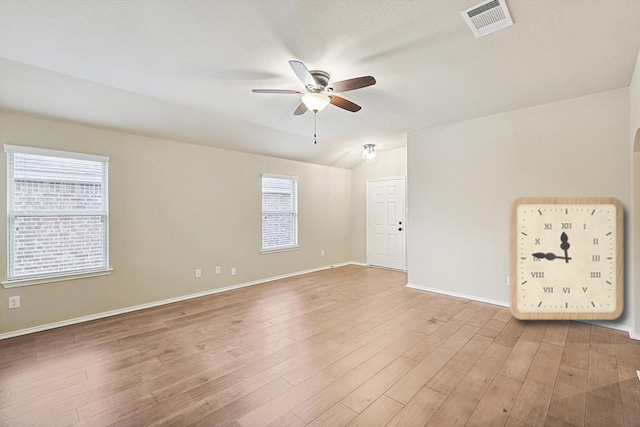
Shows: 11:46
